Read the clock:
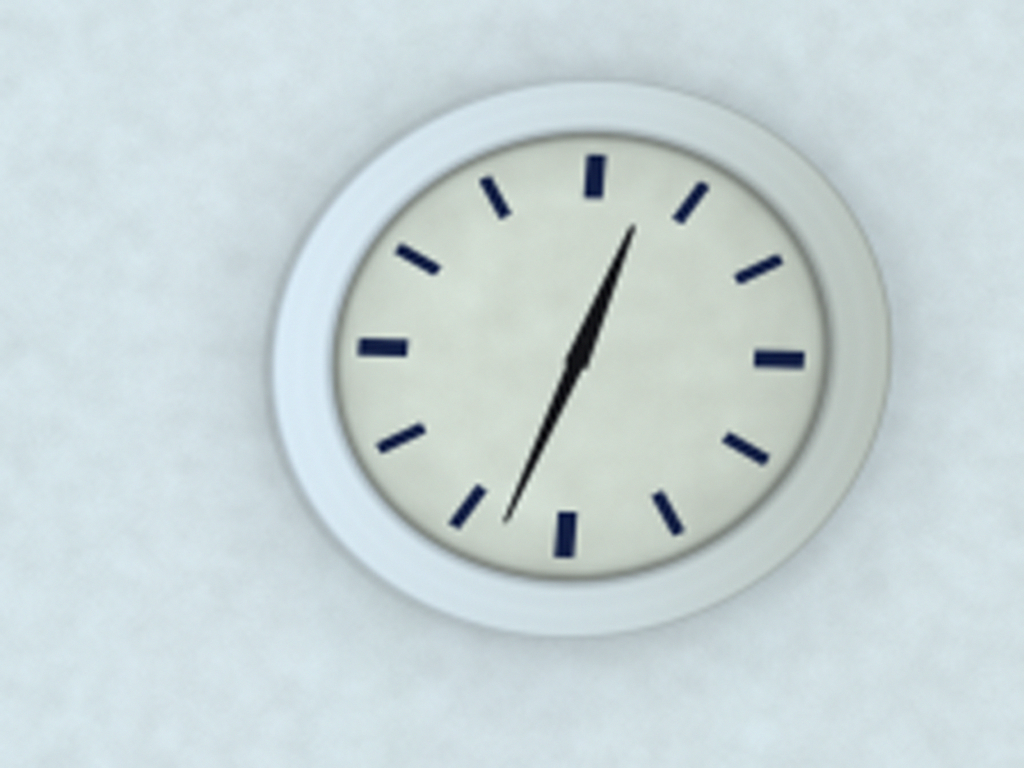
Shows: 12:33
